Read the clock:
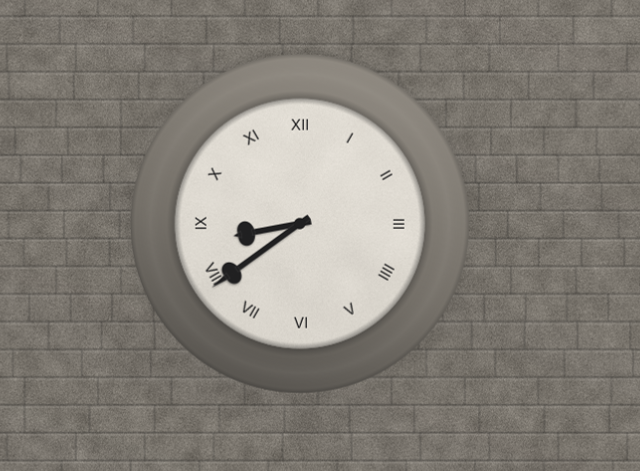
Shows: 8:39
